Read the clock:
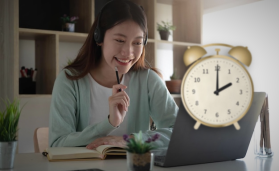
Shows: 2:00
